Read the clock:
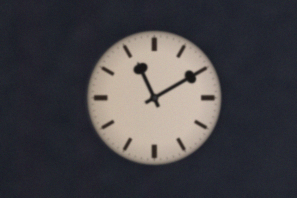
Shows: 11:10
